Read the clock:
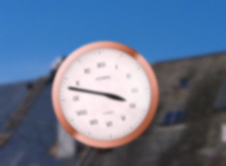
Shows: 3:48
